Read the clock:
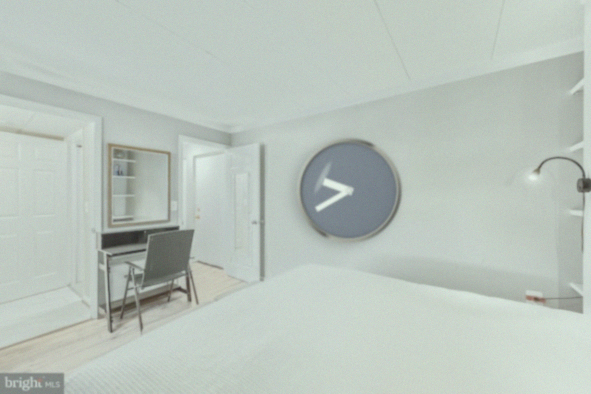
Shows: 9:40
